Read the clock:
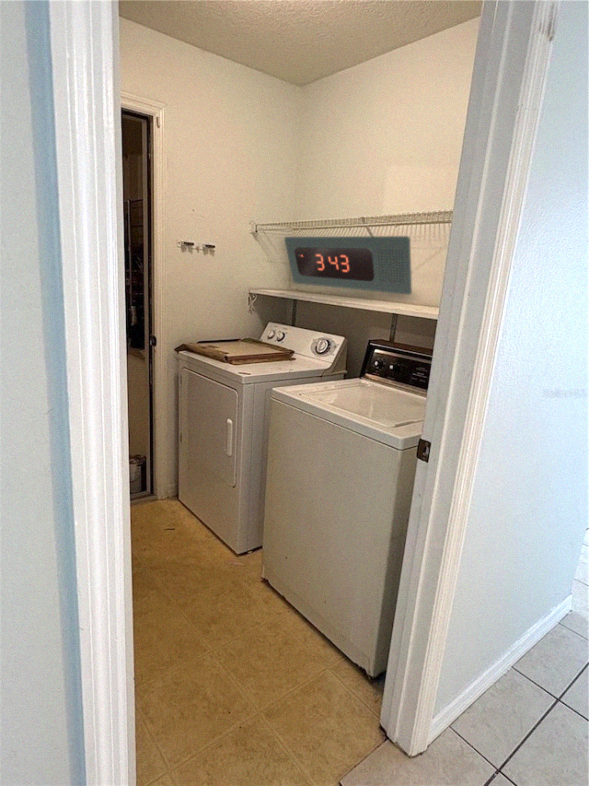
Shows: 3:43
